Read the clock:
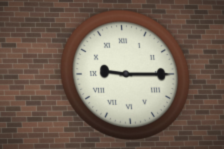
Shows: 9:15
